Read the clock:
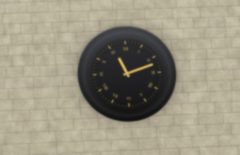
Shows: 11:12
